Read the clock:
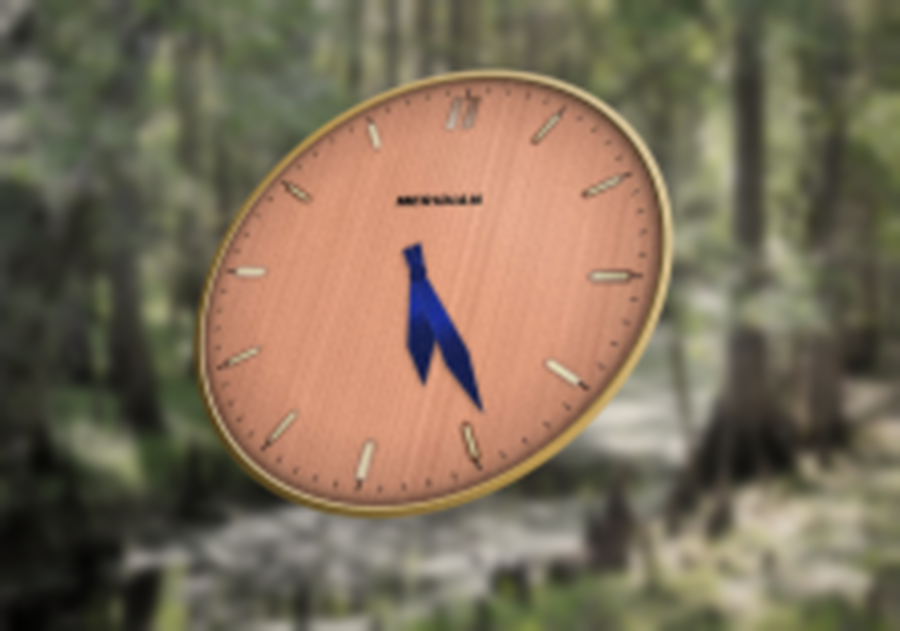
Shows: 5:24
